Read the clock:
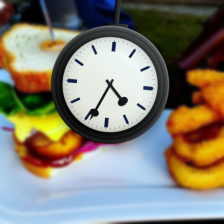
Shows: 4:34
